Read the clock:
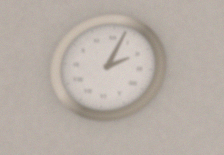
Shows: 2:03
